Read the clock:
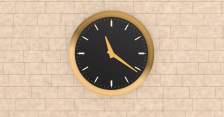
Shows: 11:21
